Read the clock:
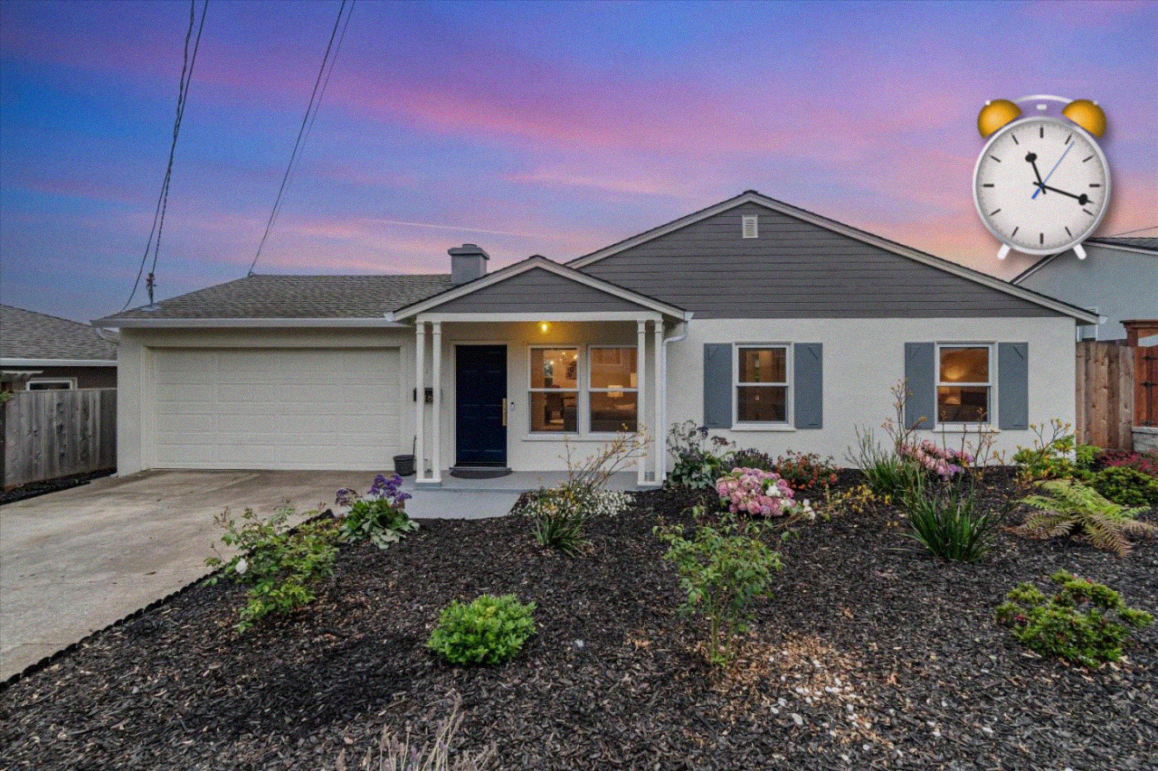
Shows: 11:18:06
